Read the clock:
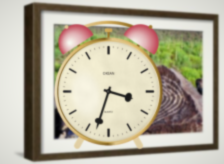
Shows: 3:33
